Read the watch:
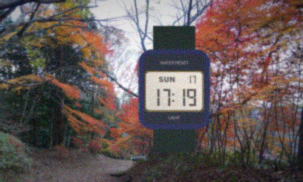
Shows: 17:19
